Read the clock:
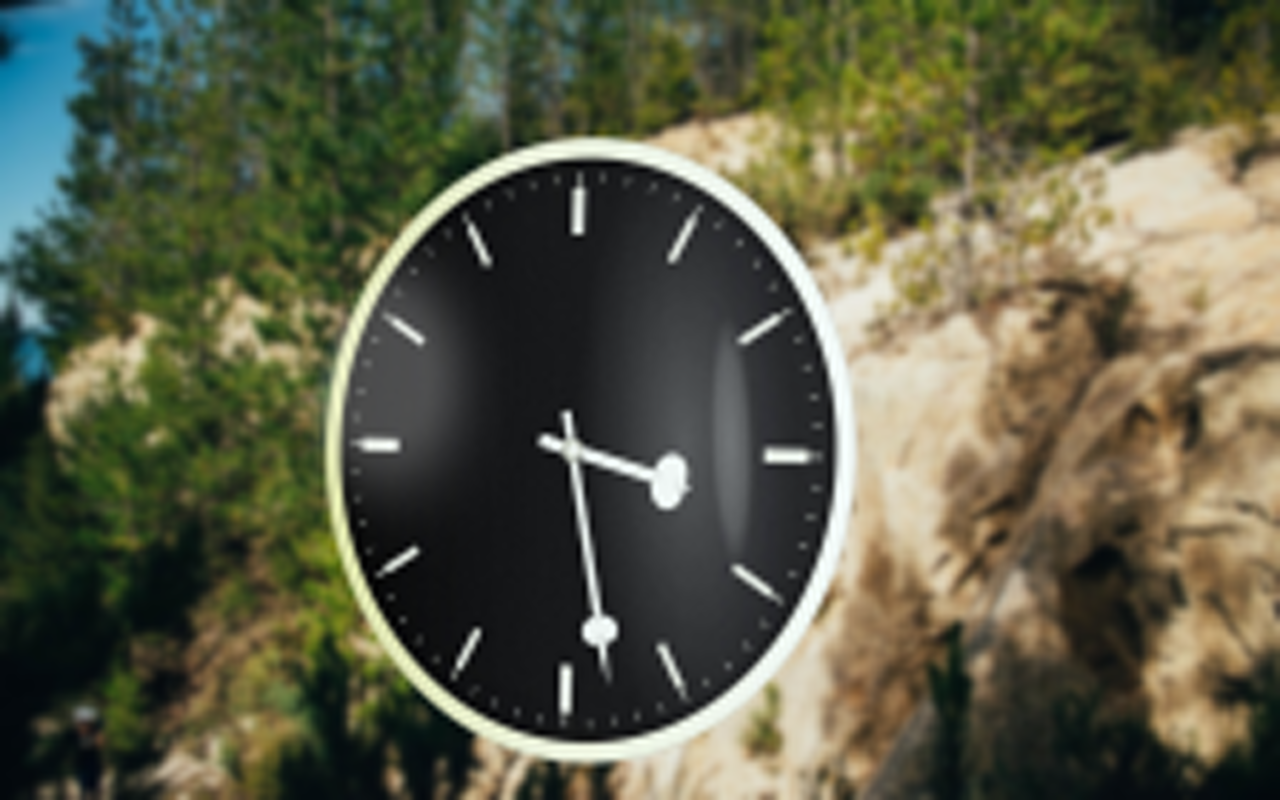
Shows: 3:28
